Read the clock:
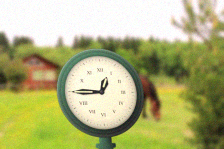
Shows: 12:45
